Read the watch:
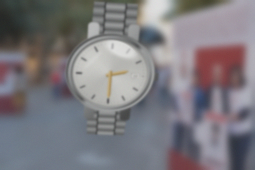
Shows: 2:30
